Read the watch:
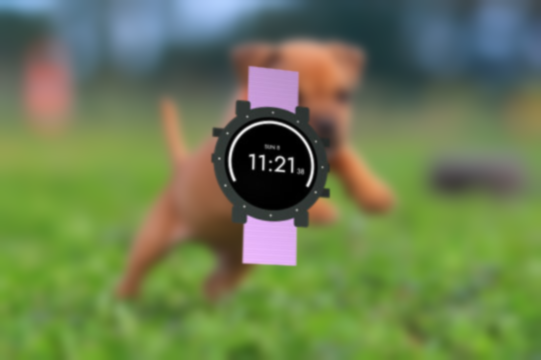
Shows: 11:21
